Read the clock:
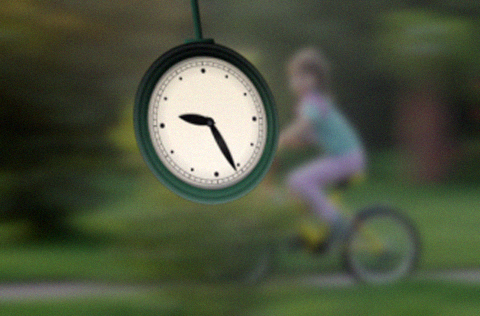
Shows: 9:26
